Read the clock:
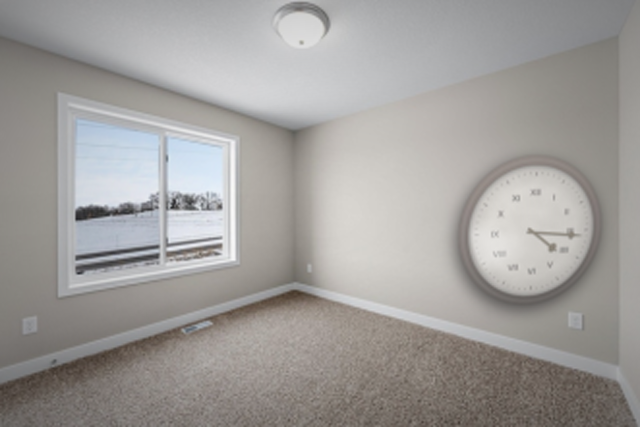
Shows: 4:16
